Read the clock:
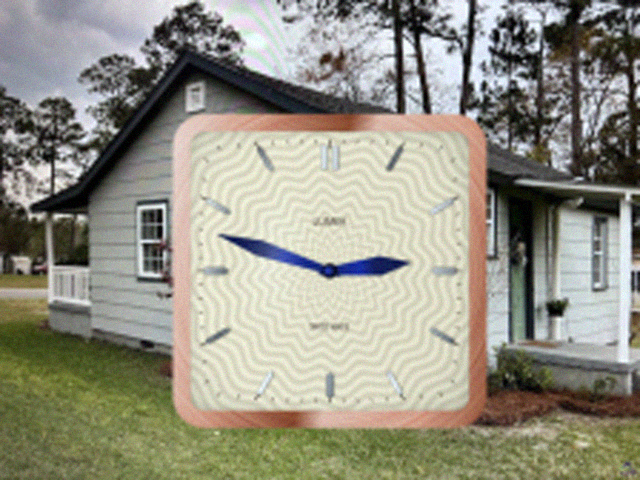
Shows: 2:48
